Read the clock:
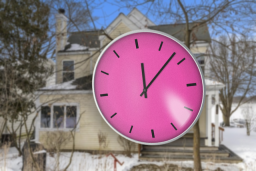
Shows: 12:08
